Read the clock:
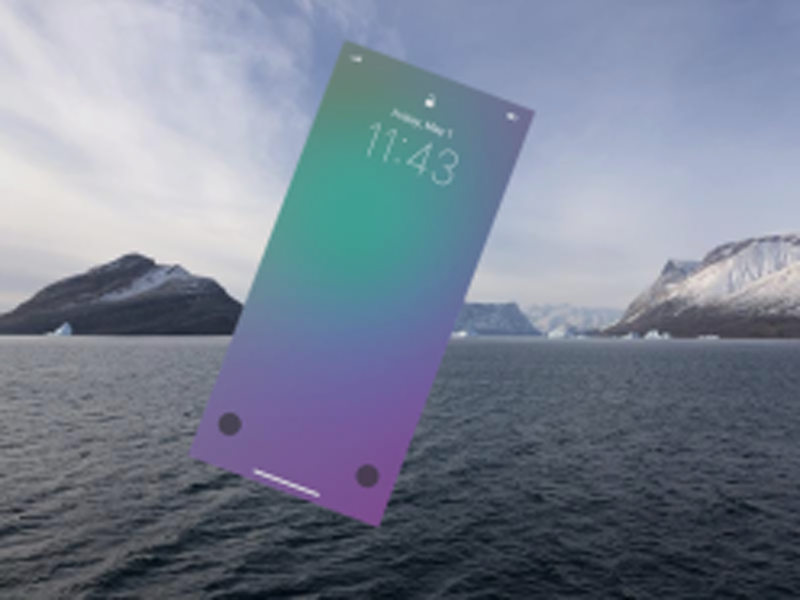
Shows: 11:43
